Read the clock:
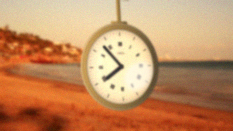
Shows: 7:53
